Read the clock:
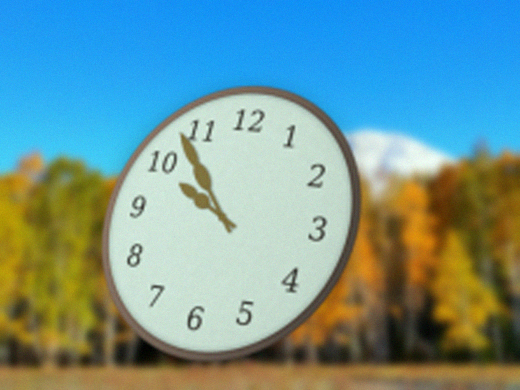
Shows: 9:53
